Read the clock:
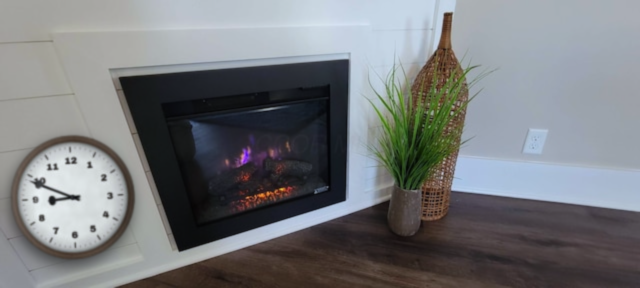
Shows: 8:49
